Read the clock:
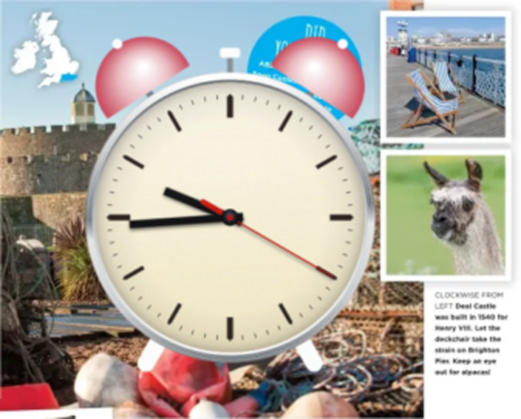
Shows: 9:44:20
